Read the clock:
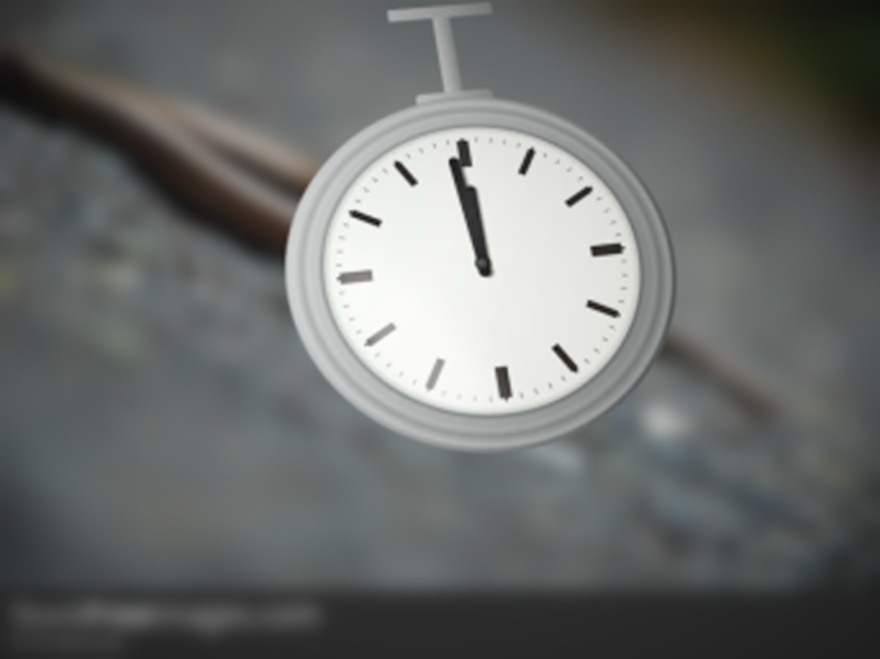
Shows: 11:59
